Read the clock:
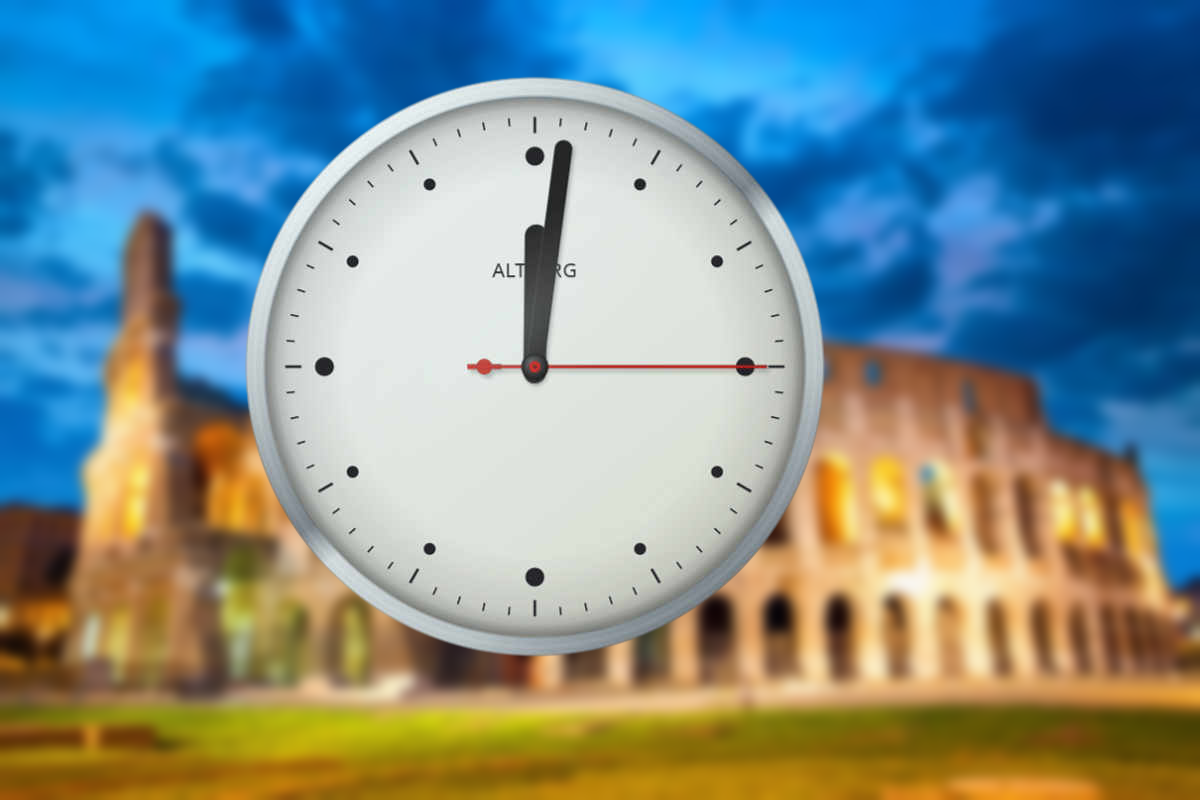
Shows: 12:01:15
